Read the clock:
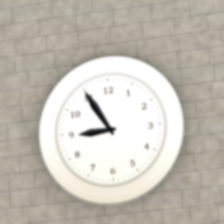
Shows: 8:55
